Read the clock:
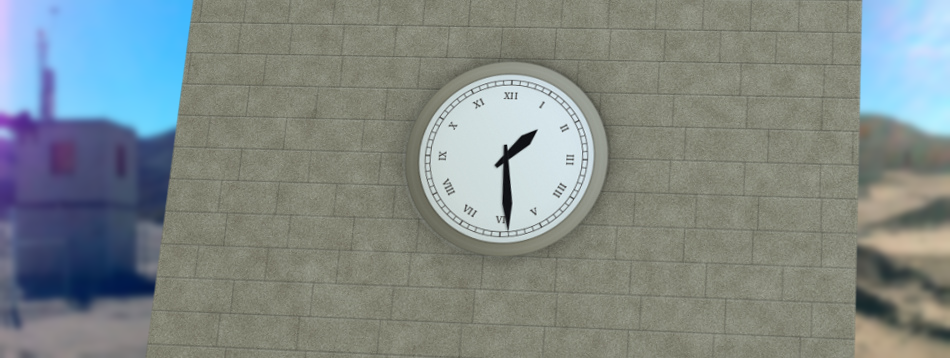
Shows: 1:29
